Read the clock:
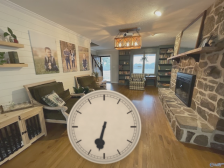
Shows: 6:32
